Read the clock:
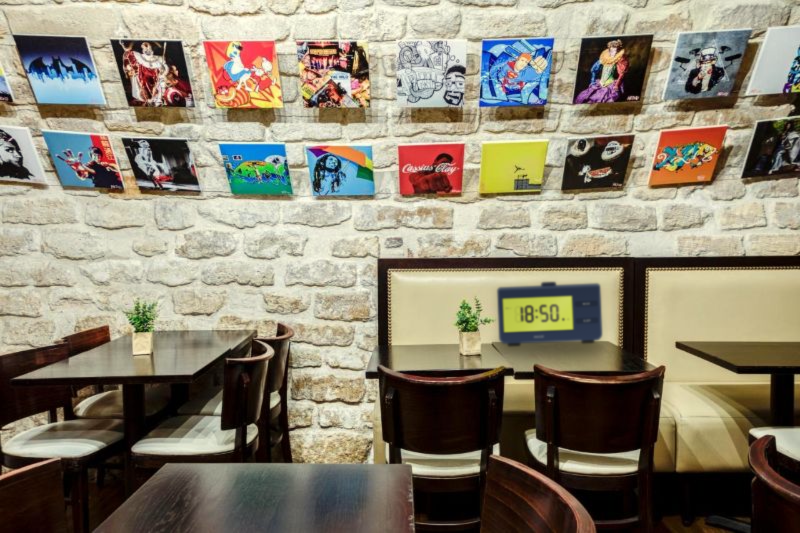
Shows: 18:50
